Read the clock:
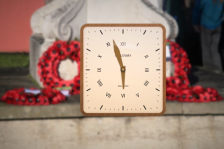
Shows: 5:57
